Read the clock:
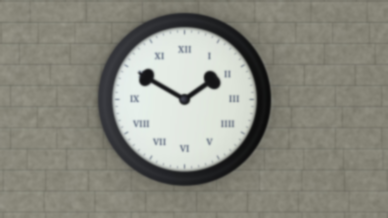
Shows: 1:50
